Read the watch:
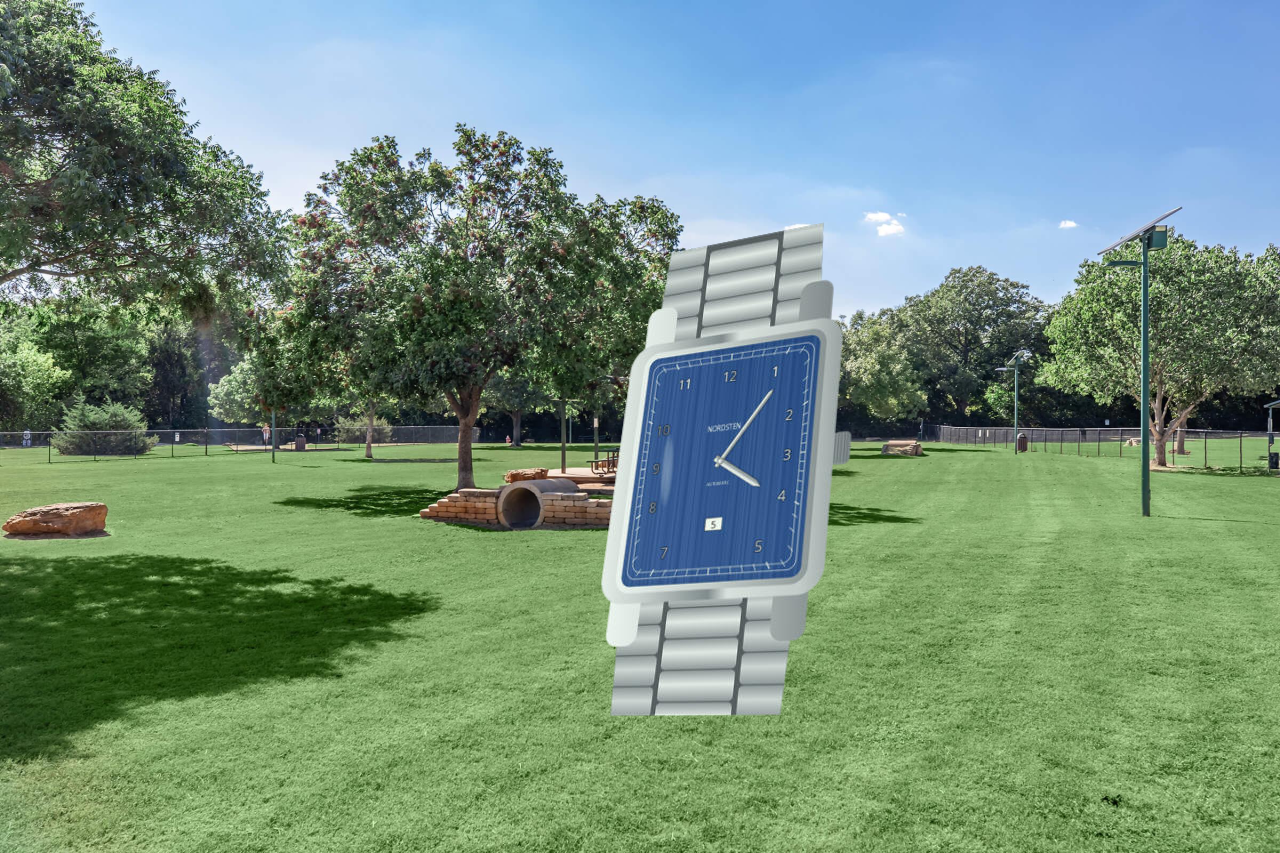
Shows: 4:06
